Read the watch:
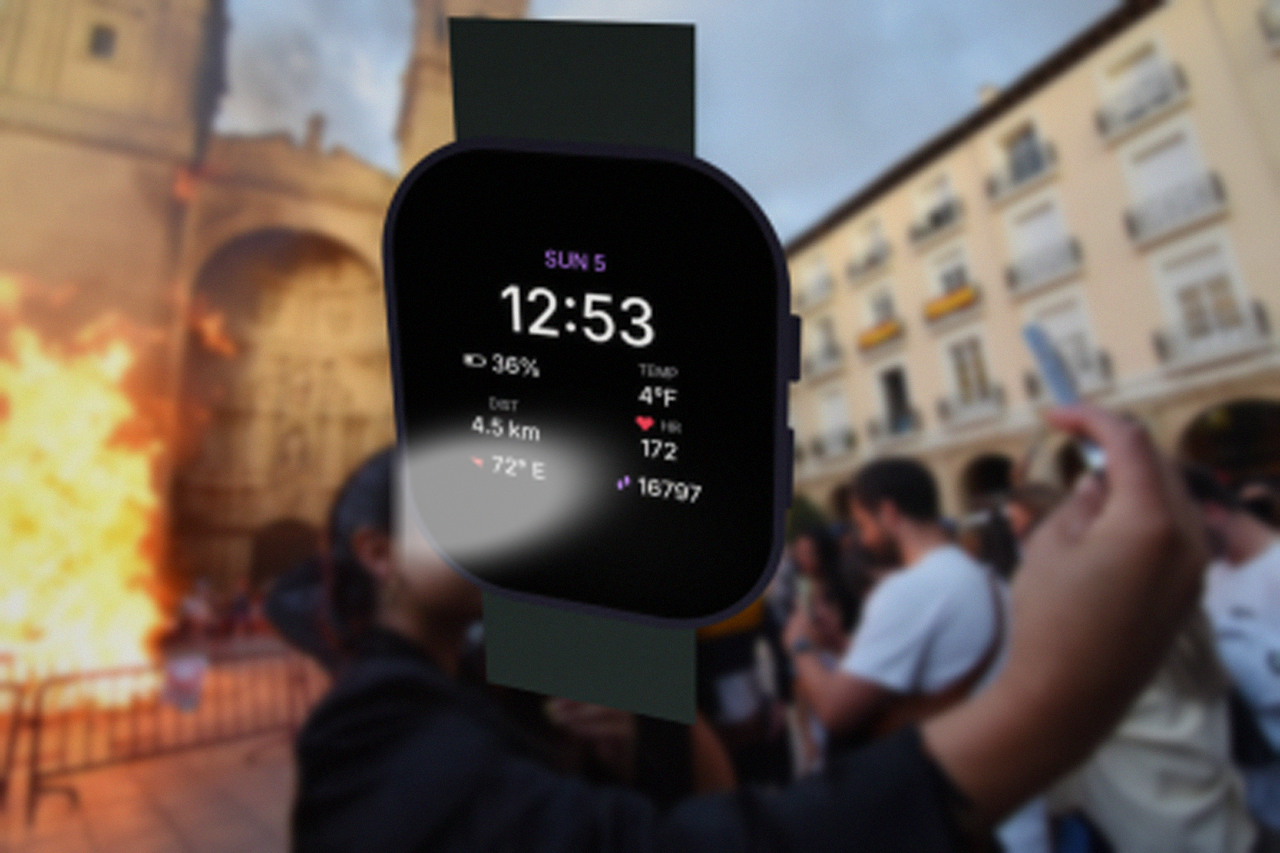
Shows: 12:53
